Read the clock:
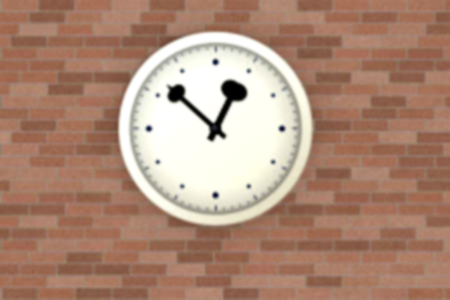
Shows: 12:52
